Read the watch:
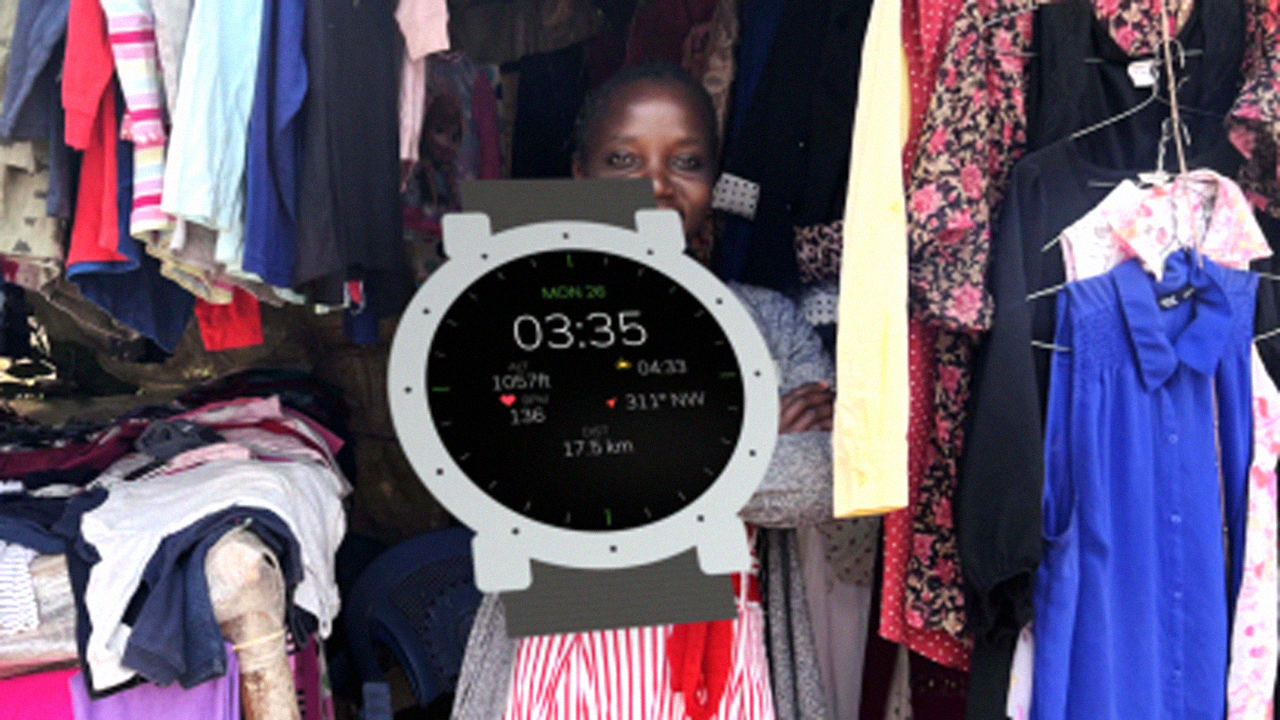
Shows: 3:35
